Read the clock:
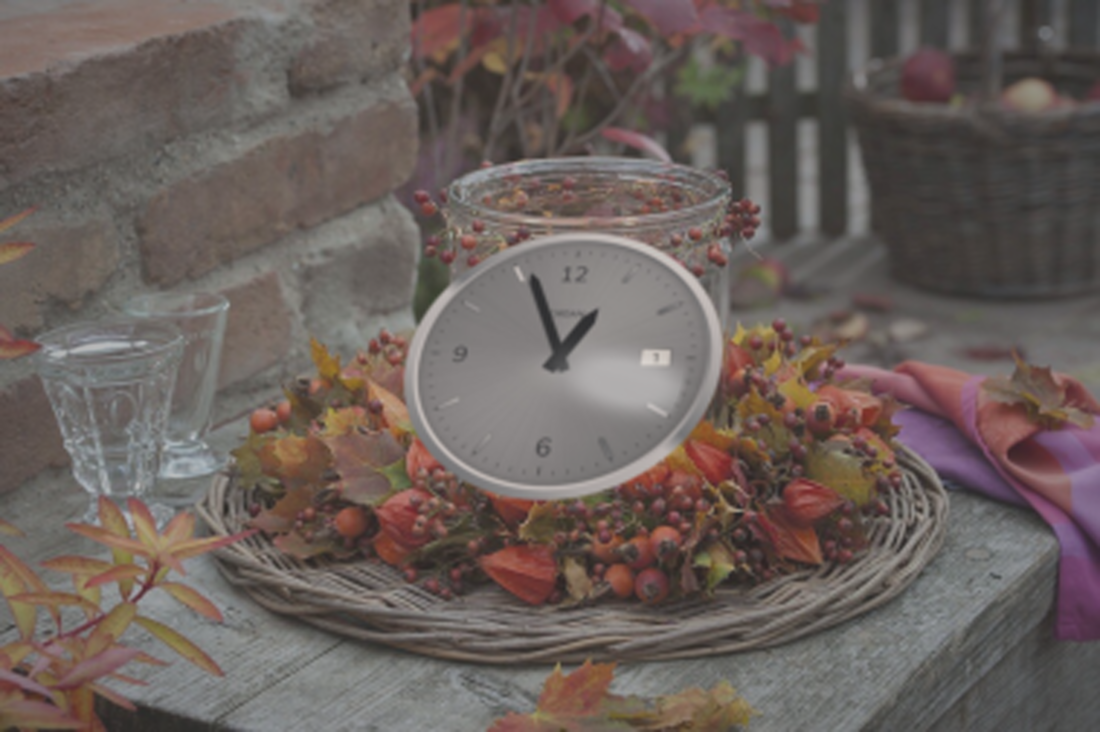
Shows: 12:56
